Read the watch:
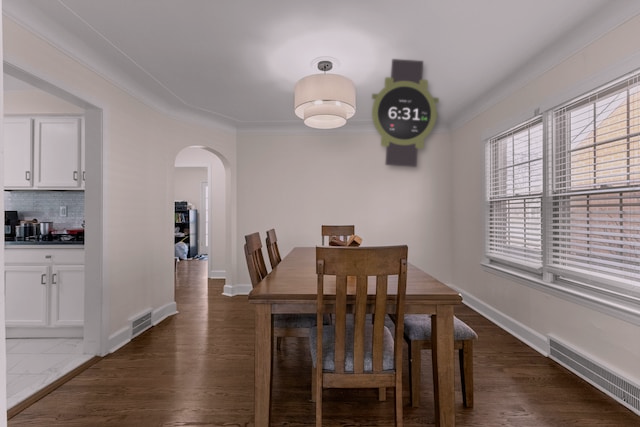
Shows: 6:31
